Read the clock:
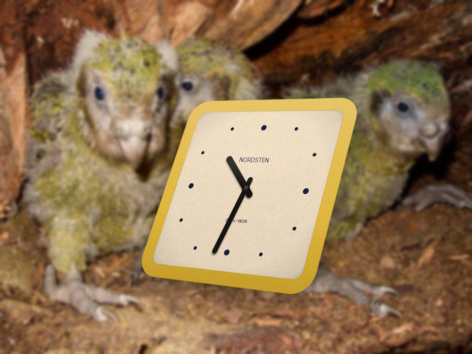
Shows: 10:32
